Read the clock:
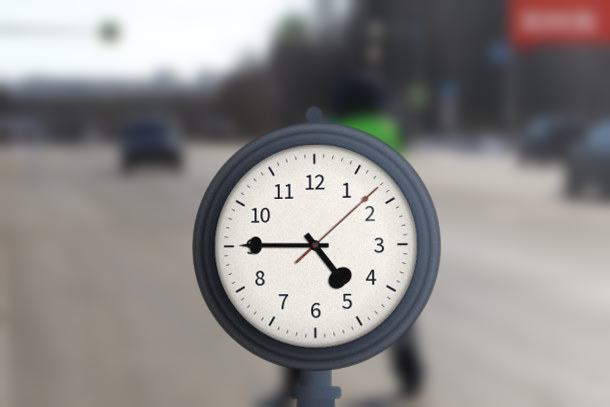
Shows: 4:45:08
